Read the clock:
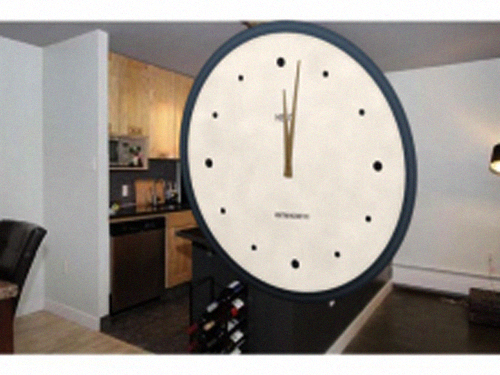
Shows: 12:02
